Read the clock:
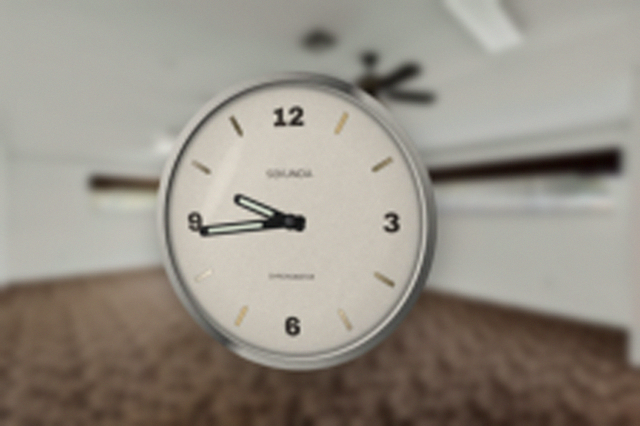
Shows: 9:44
